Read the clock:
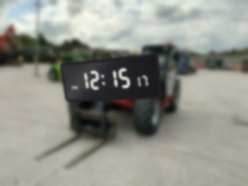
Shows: 12:15
